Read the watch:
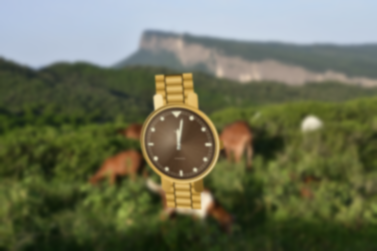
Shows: 12:02
